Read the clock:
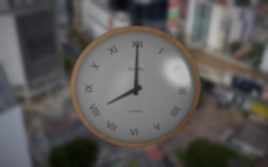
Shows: 8:00
